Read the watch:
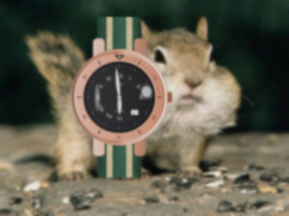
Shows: 5:59
